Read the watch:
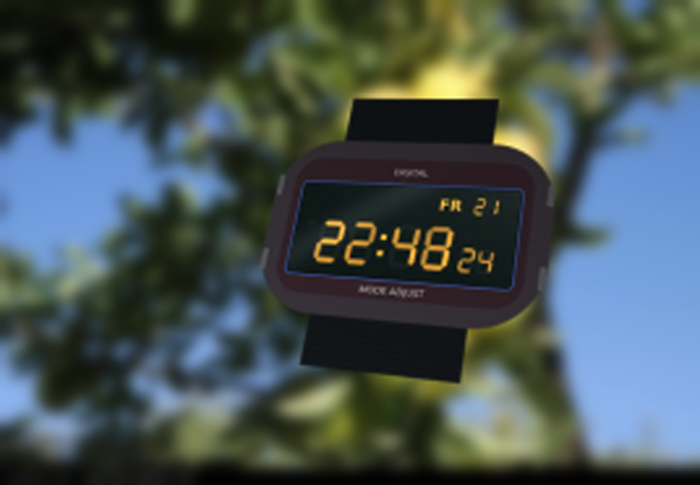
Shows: 22:48:24
